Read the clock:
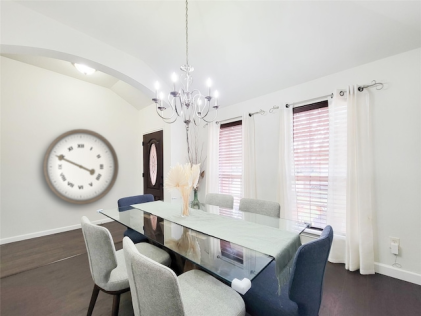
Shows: 3:49
